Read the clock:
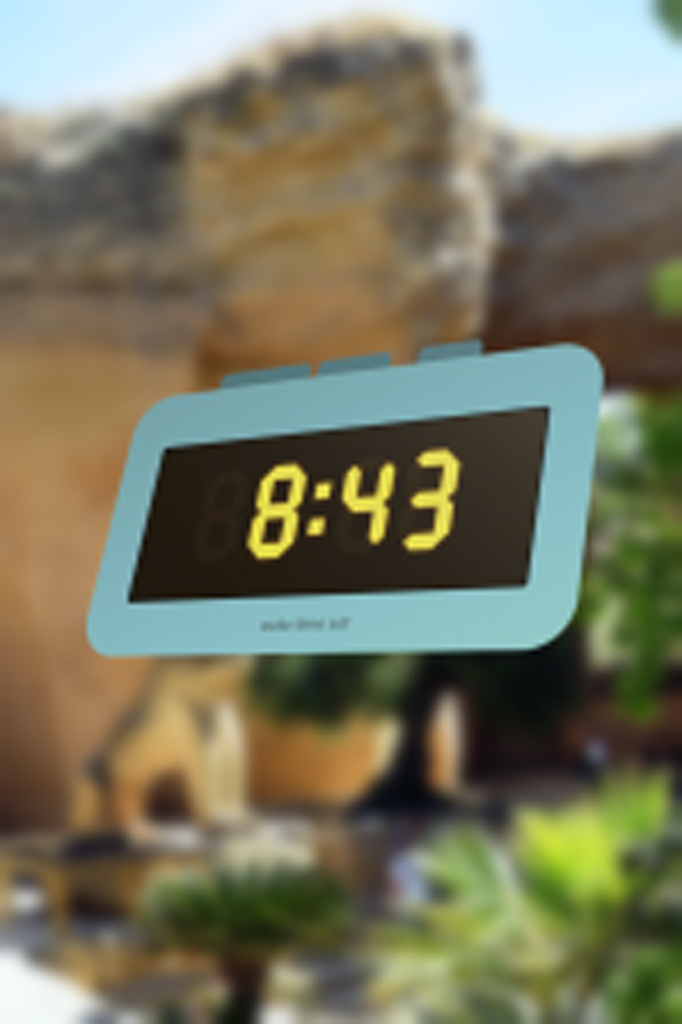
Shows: 8:43
